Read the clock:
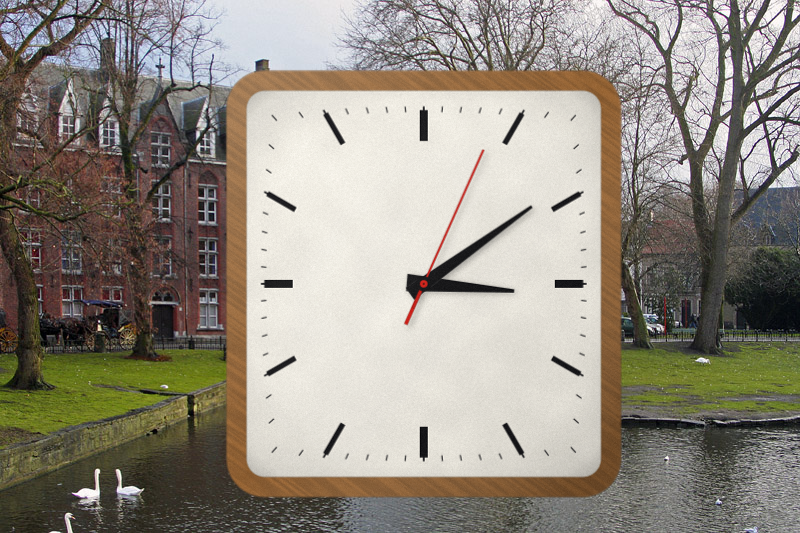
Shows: 3:09:04
